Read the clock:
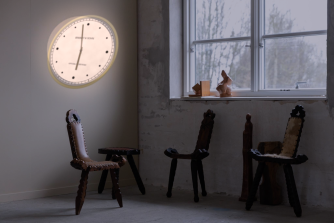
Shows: 5:58
